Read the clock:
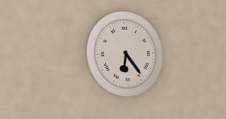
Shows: 6:24
